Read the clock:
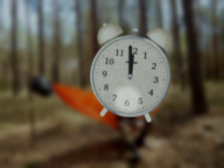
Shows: 11:59
